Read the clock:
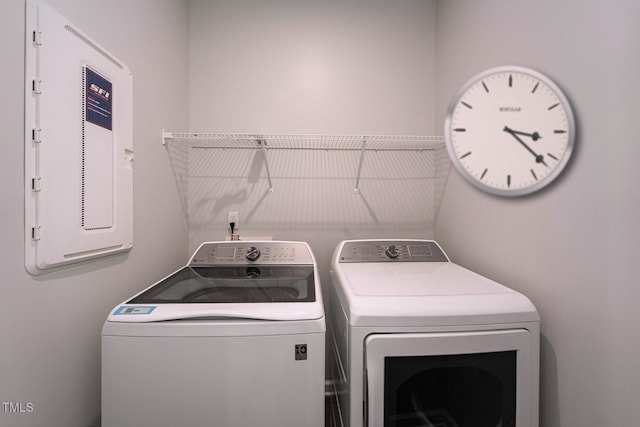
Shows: 3:22
